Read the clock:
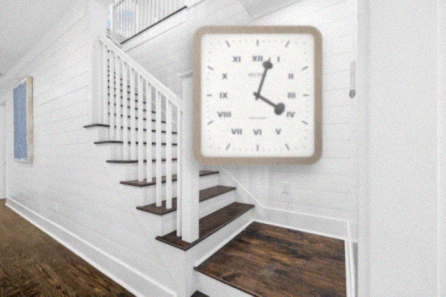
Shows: 4:03
